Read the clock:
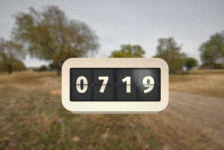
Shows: 7:19
